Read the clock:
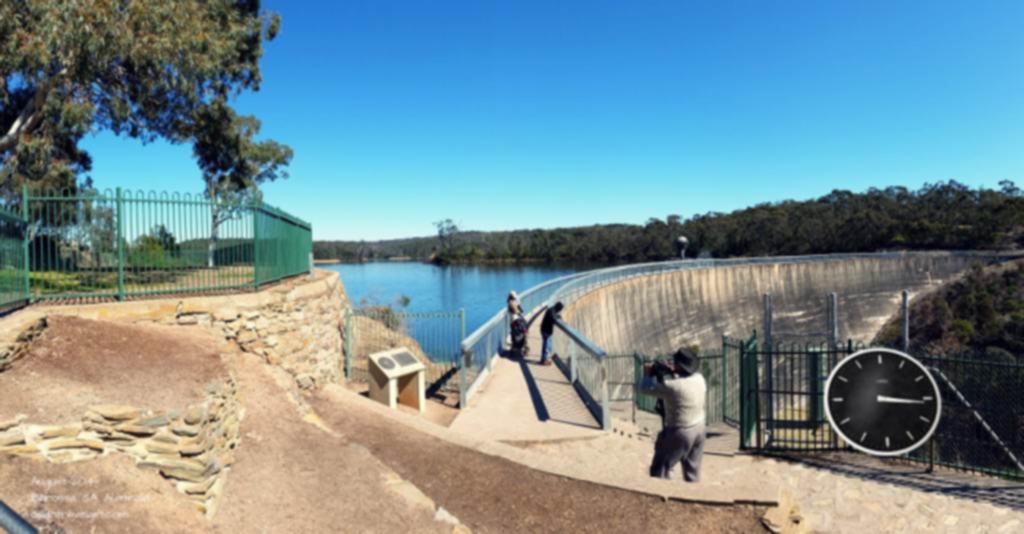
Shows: 3:16
